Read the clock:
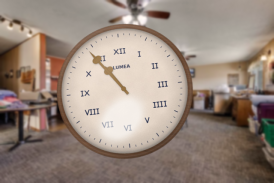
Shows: 10:54
